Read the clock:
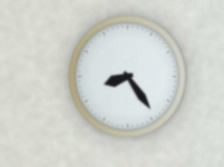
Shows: 8:24
